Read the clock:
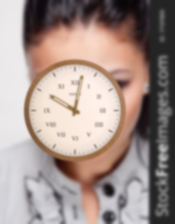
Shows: 10:02
